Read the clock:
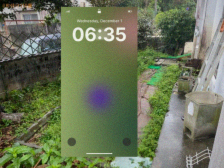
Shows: 6:35
